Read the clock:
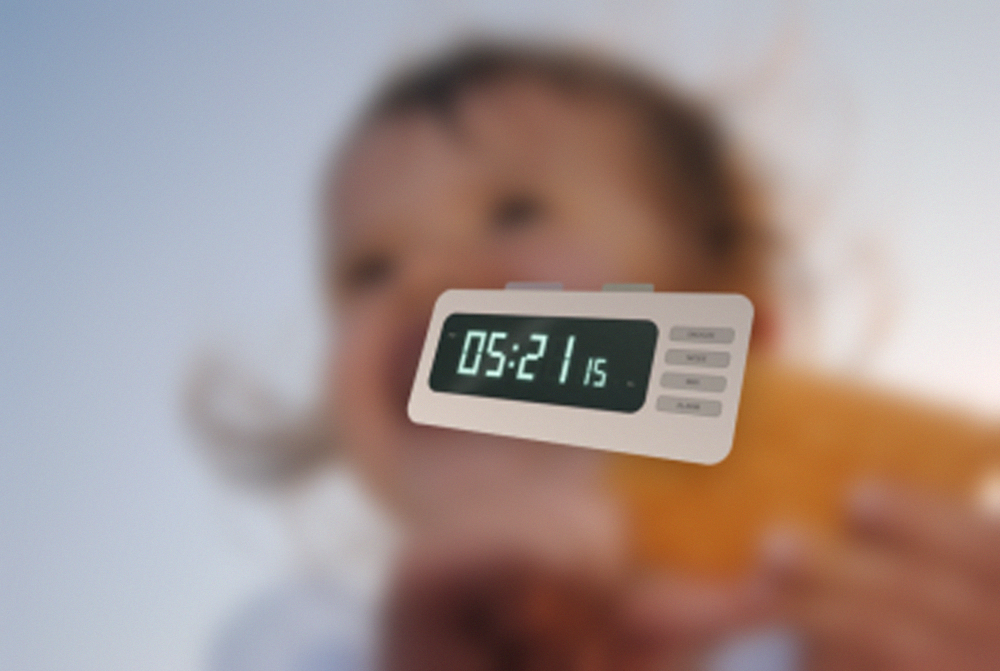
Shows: 5:21:15
